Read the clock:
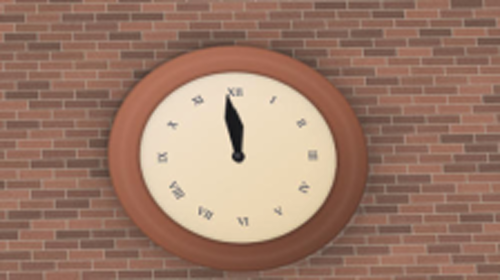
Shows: 11:59
